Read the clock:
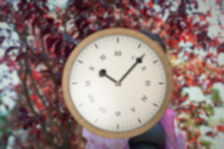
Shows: 10:07
